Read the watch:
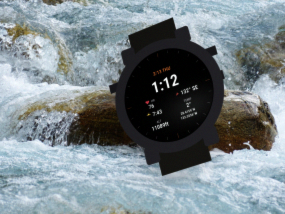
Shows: 1:12
